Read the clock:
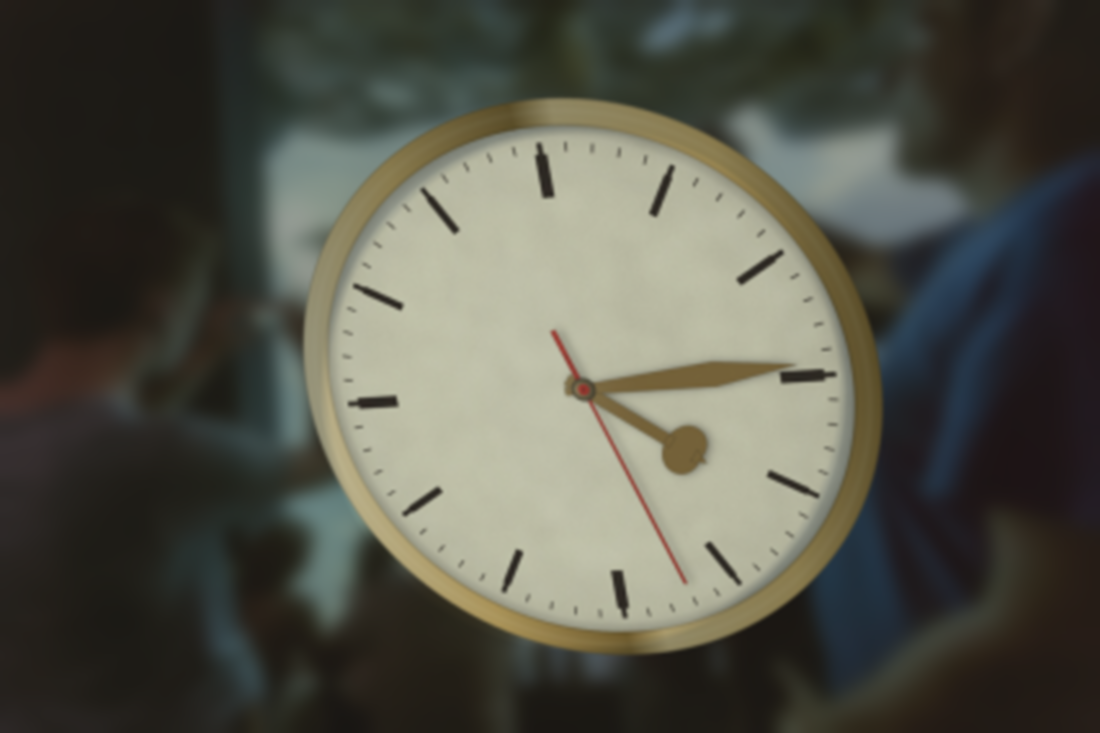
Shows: 4:14:27
